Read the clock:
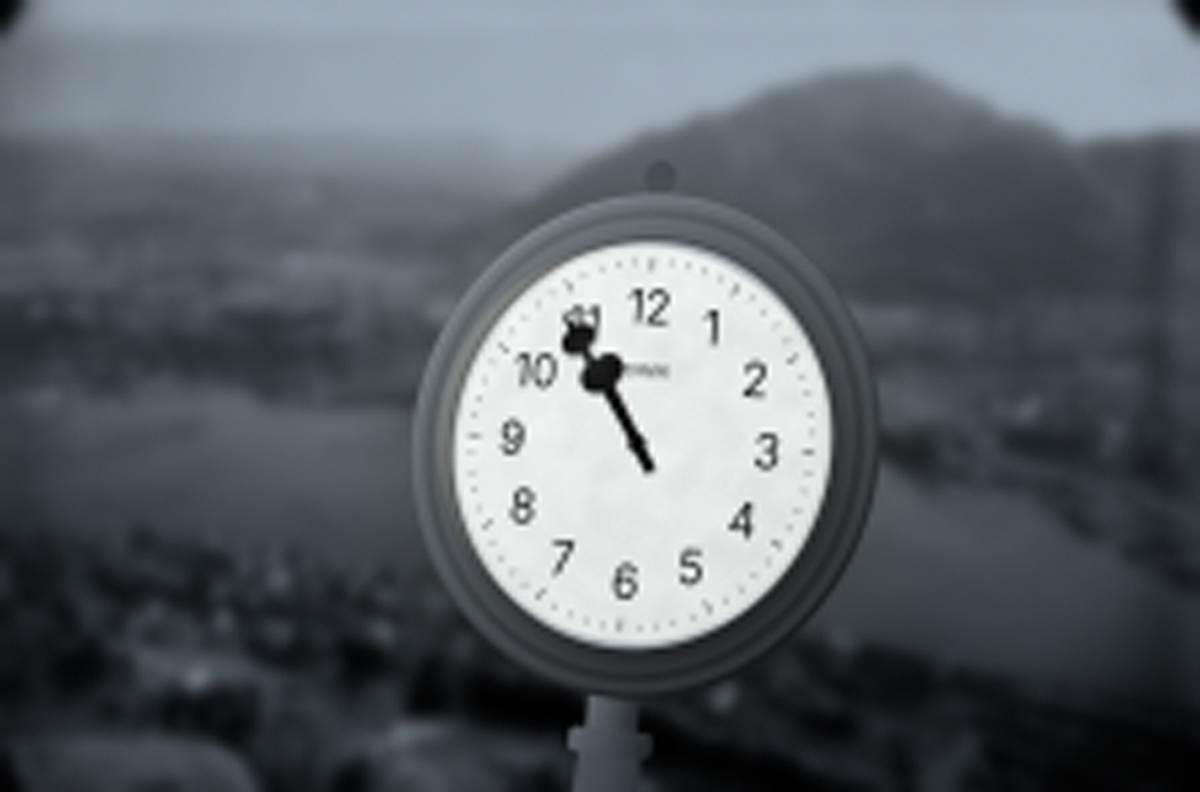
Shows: 10:54
